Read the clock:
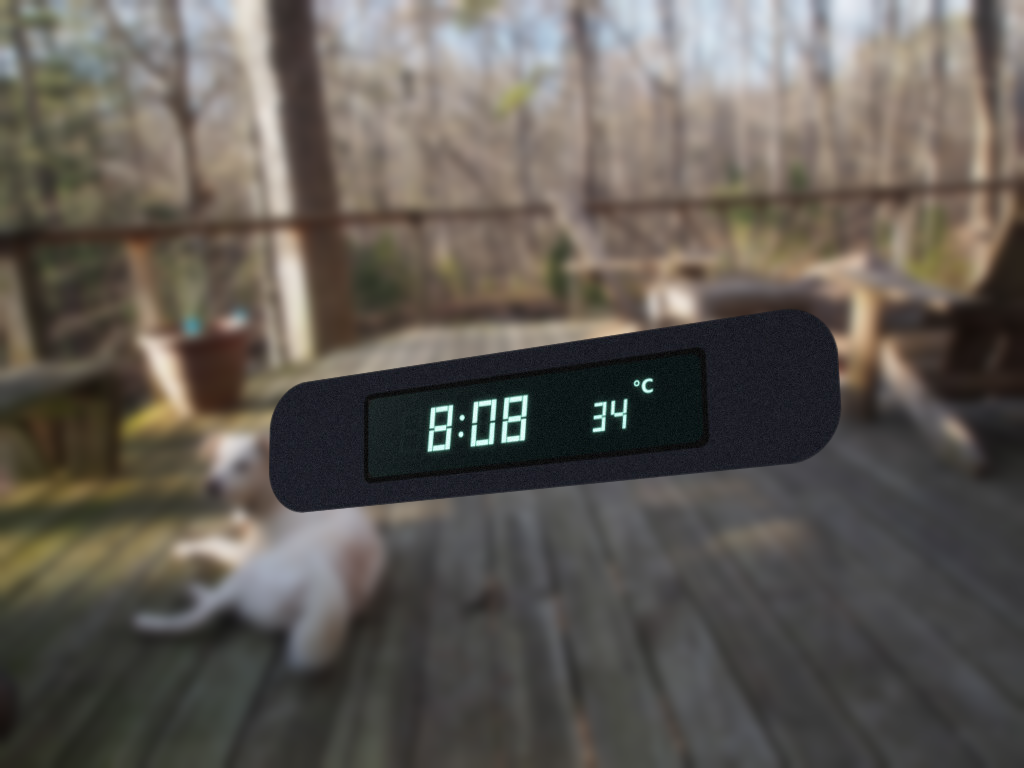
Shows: 8:08
